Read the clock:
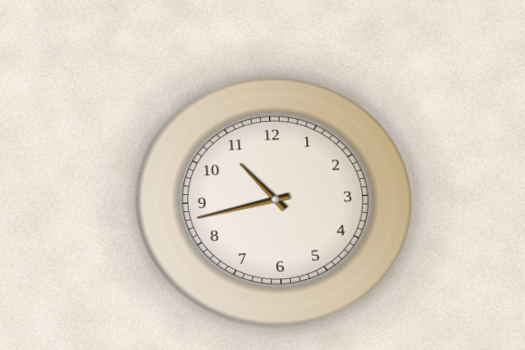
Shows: 10:43
